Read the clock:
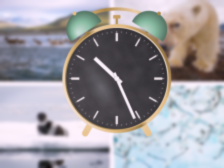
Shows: 10:26
